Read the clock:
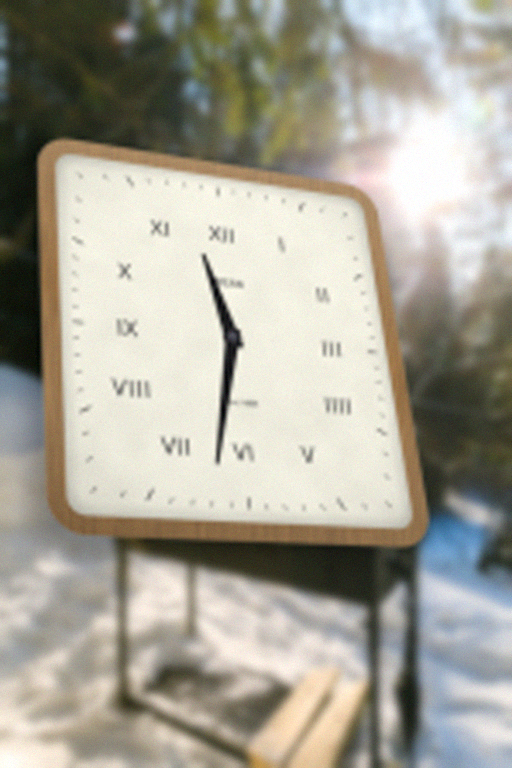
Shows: 11:32
